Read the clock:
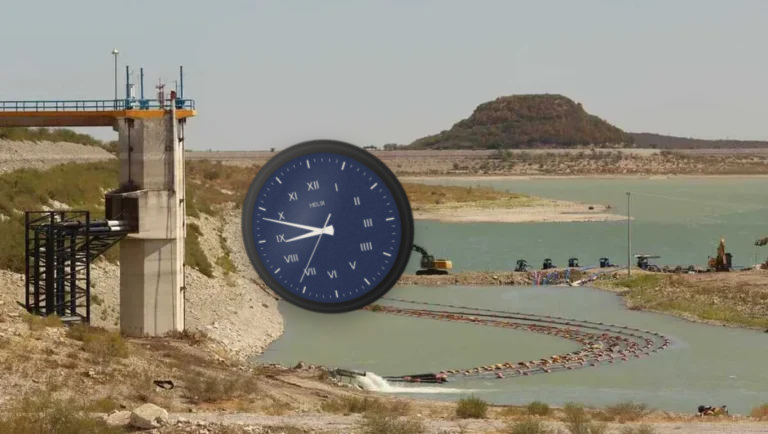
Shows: 8:48:36
